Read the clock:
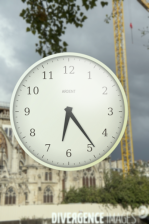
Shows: 6:24
